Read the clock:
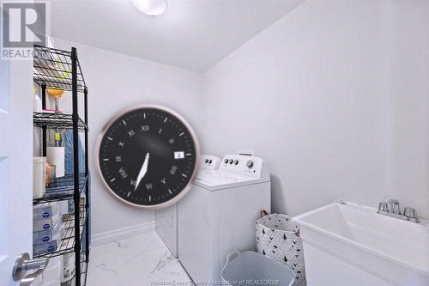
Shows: 6:34
